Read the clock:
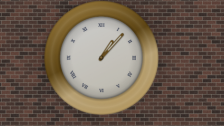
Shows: 1:07
